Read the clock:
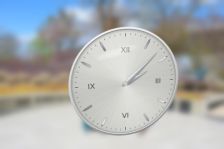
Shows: 2:08
